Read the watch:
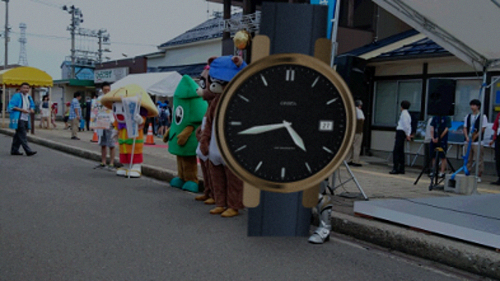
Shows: 4:43
